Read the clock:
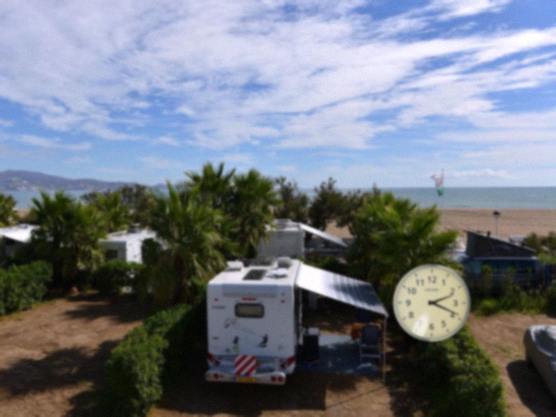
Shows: 2:19
